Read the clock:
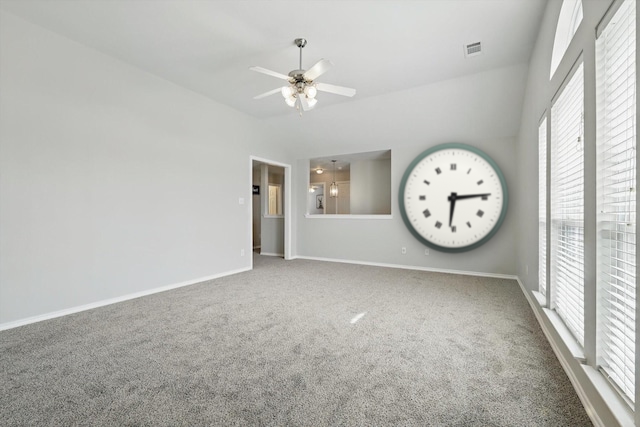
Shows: 6:14
